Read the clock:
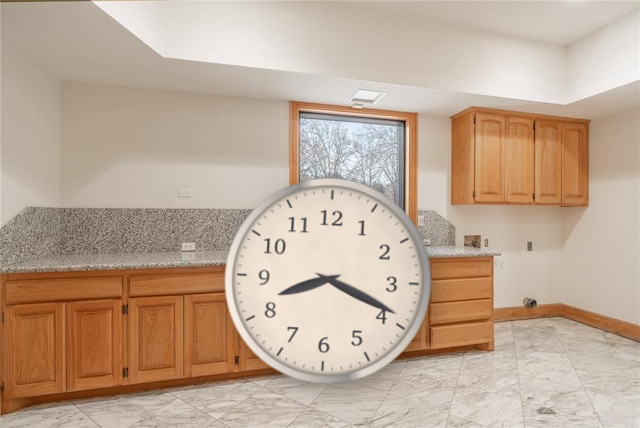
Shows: 8:19
